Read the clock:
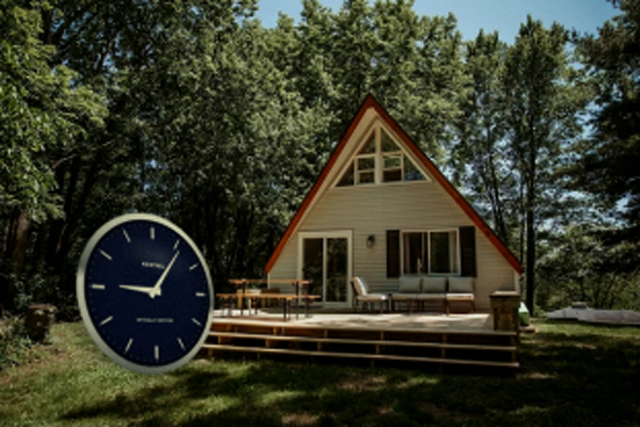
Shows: 9:06
